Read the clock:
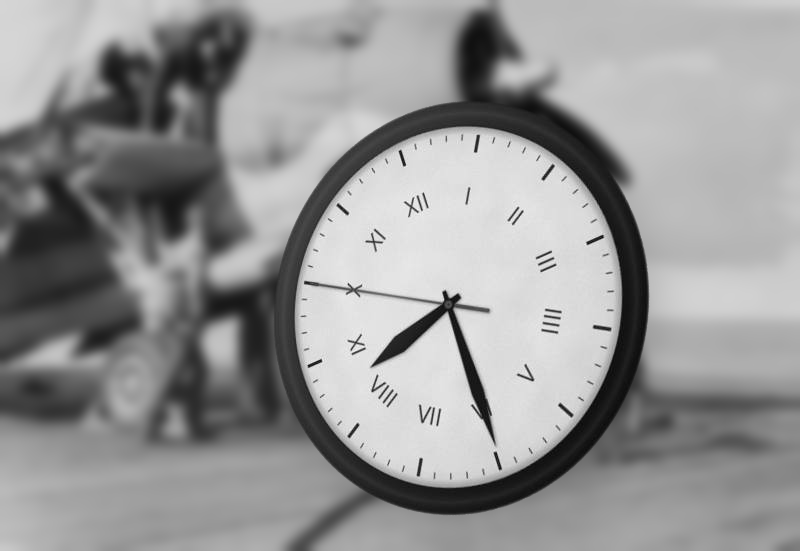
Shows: 8:29:50
